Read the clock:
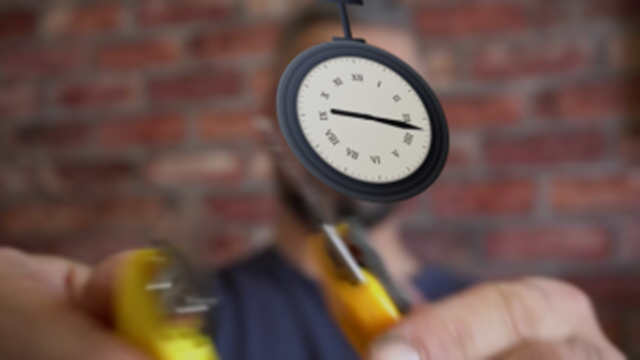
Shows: 9:17
